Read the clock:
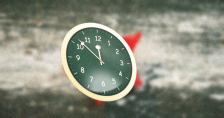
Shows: 11:52
